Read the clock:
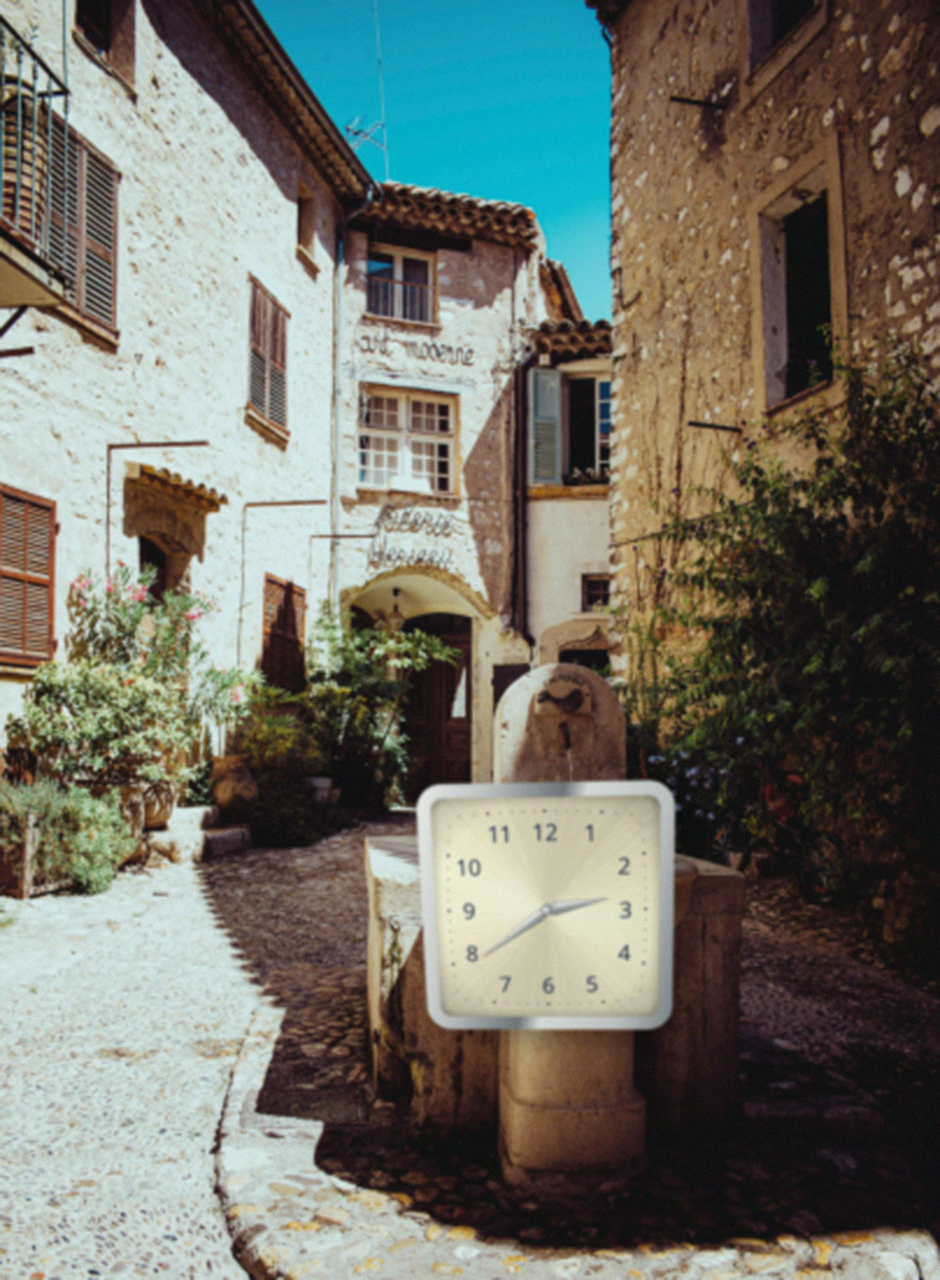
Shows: 2:39
